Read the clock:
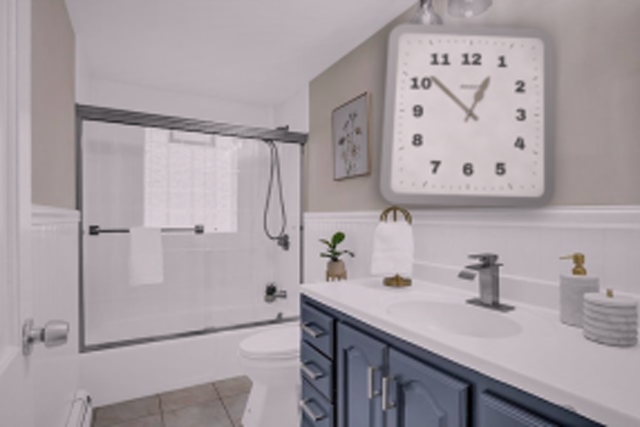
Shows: 12:52
